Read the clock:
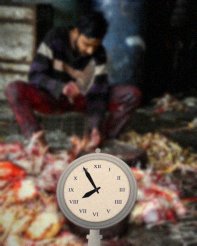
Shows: 7:55
